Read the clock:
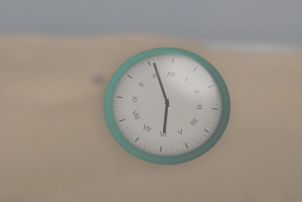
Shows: 5:56
